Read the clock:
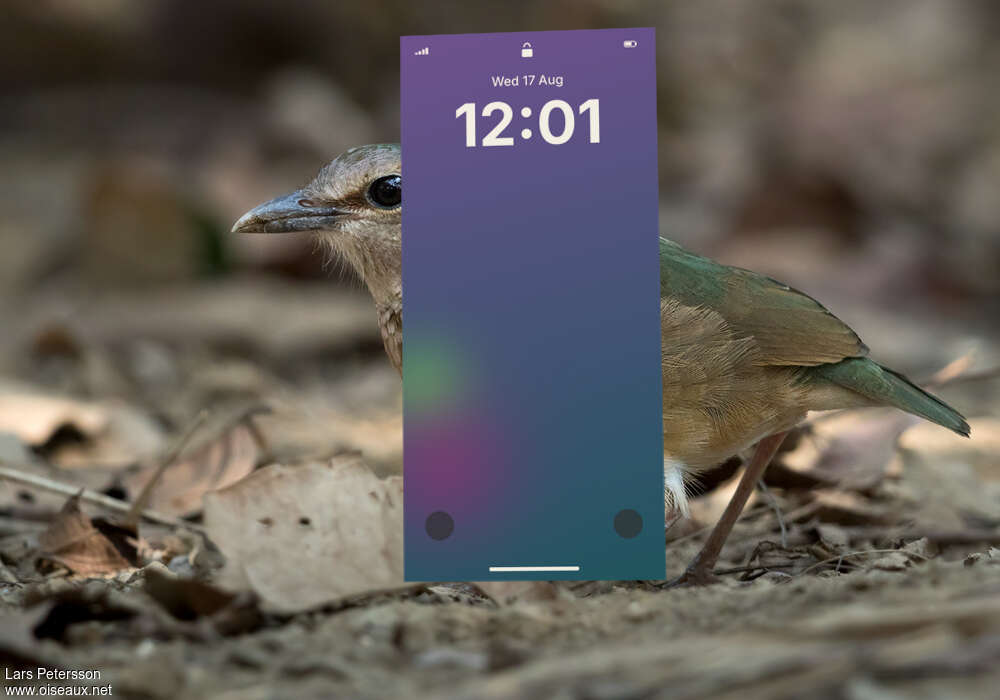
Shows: 12:01
